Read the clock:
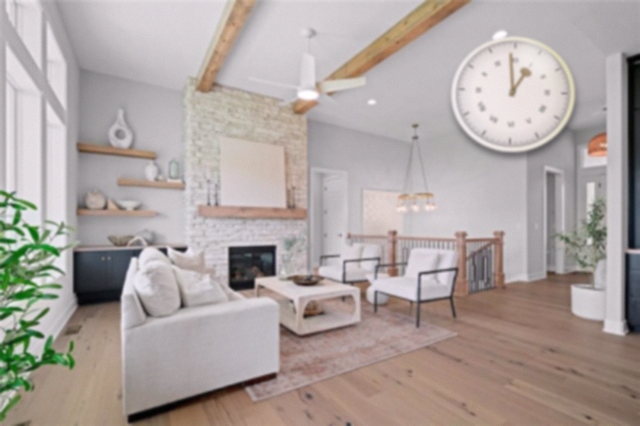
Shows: 12:59
